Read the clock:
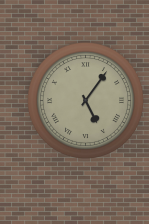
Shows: 5:06
